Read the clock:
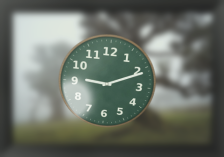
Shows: 9:11
